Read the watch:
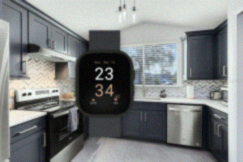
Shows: 23:34
